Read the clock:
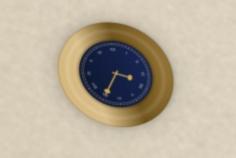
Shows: 3:35
